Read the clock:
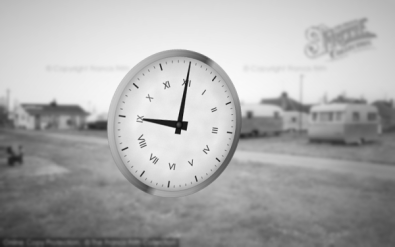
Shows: 9:00
